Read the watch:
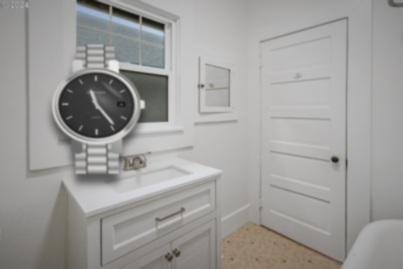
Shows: 11:24
